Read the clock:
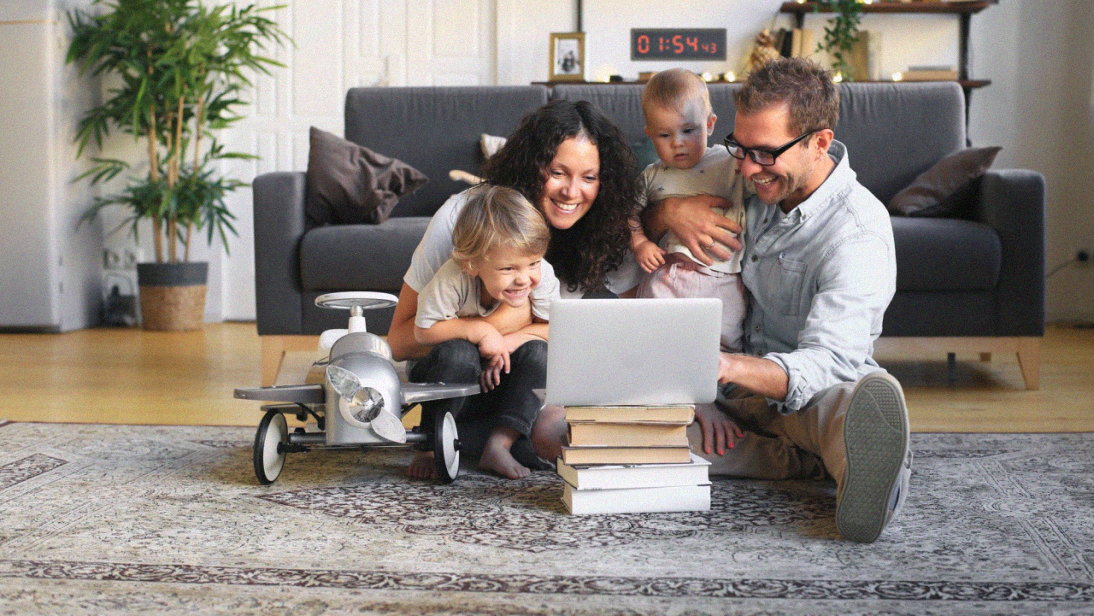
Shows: 1:54
